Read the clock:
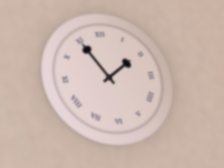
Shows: 1:55
